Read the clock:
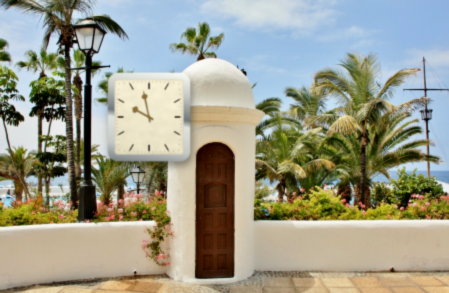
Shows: 9:58
